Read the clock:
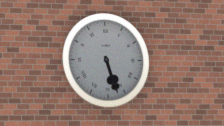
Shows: 5:27
